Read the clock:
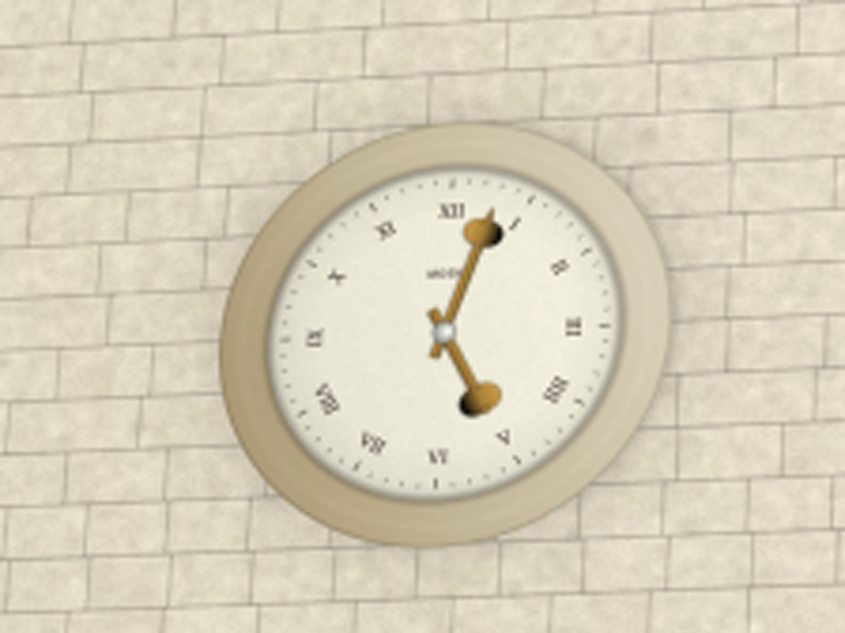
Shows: 5:03
